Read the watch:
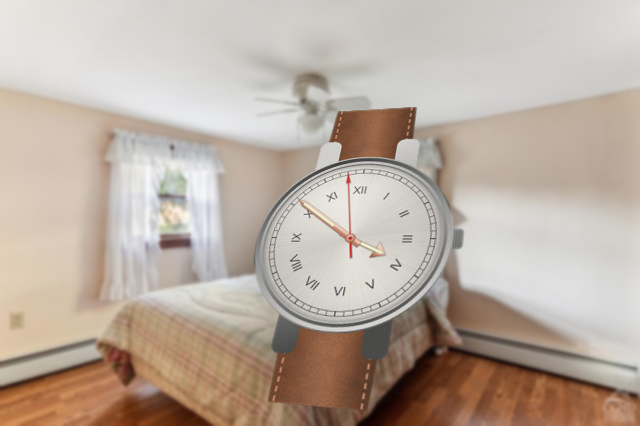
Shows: 3:50:58
